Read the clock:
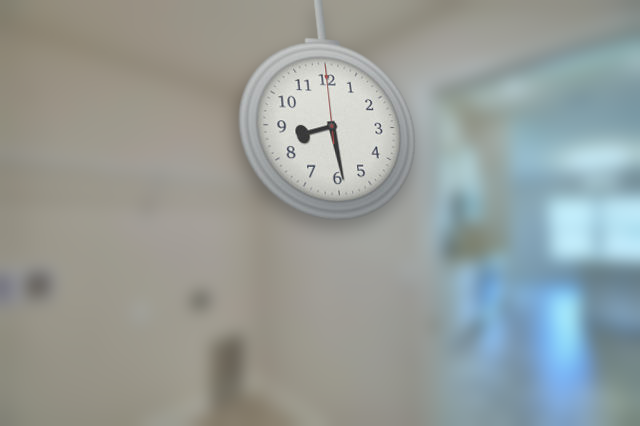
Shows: 8:29:00
